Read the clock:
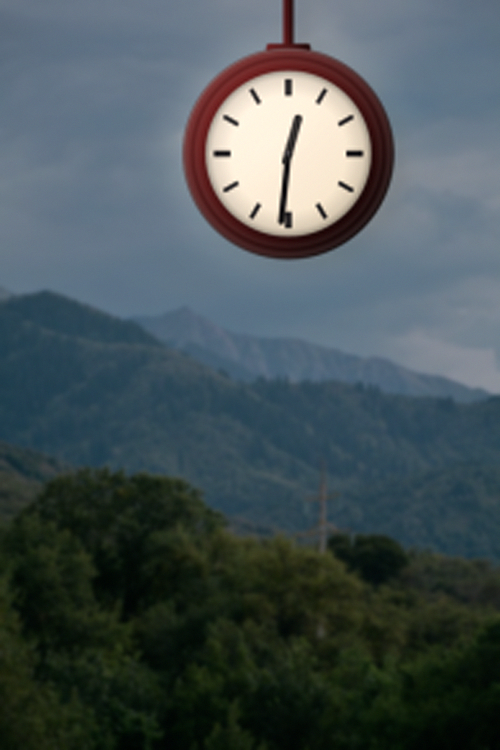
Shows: 12:31
